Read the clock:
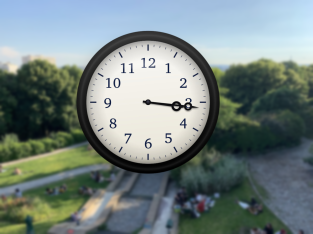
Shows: 3:16
